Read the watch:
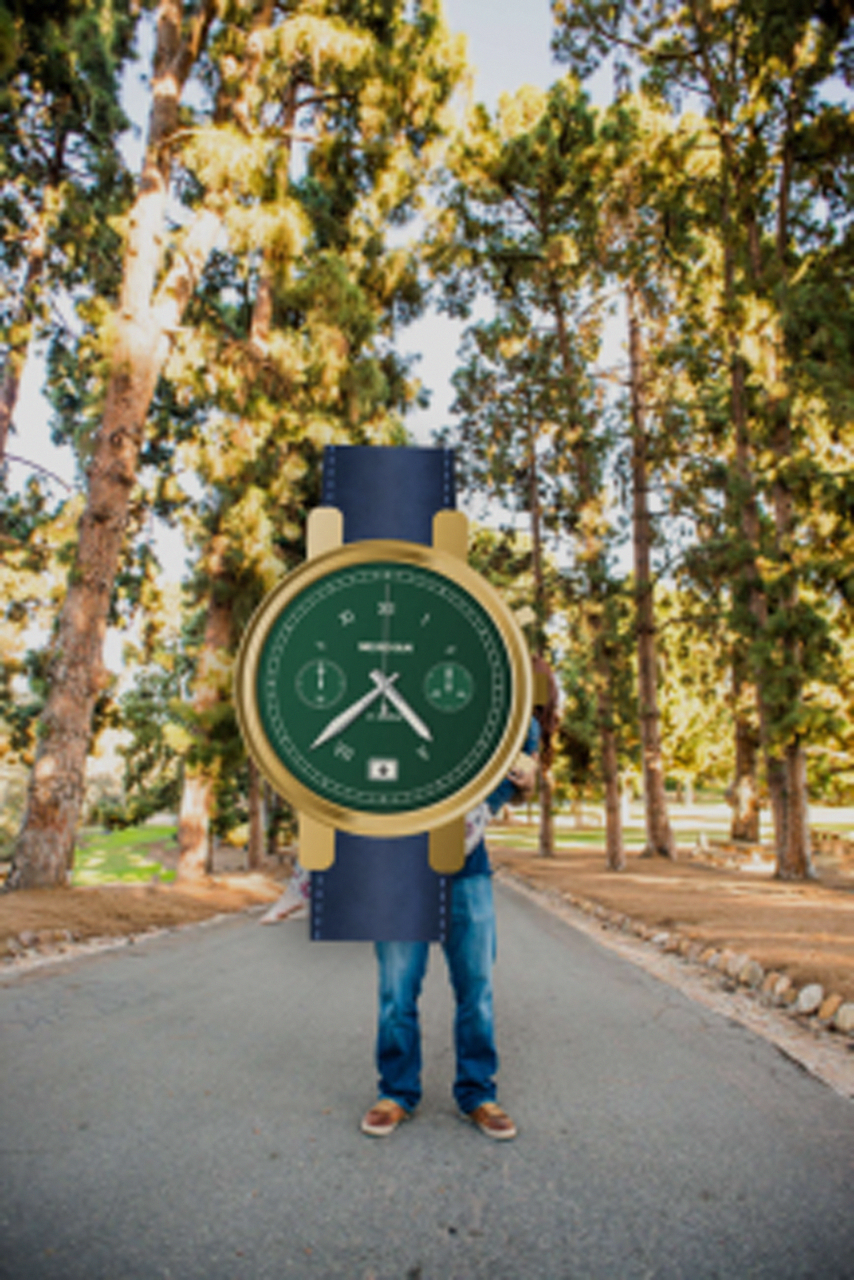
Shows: 4:38
